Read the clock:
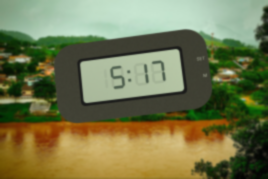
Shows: 5:17
